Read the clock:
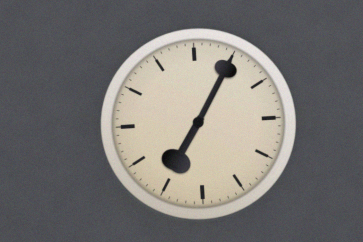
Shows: 7:05
